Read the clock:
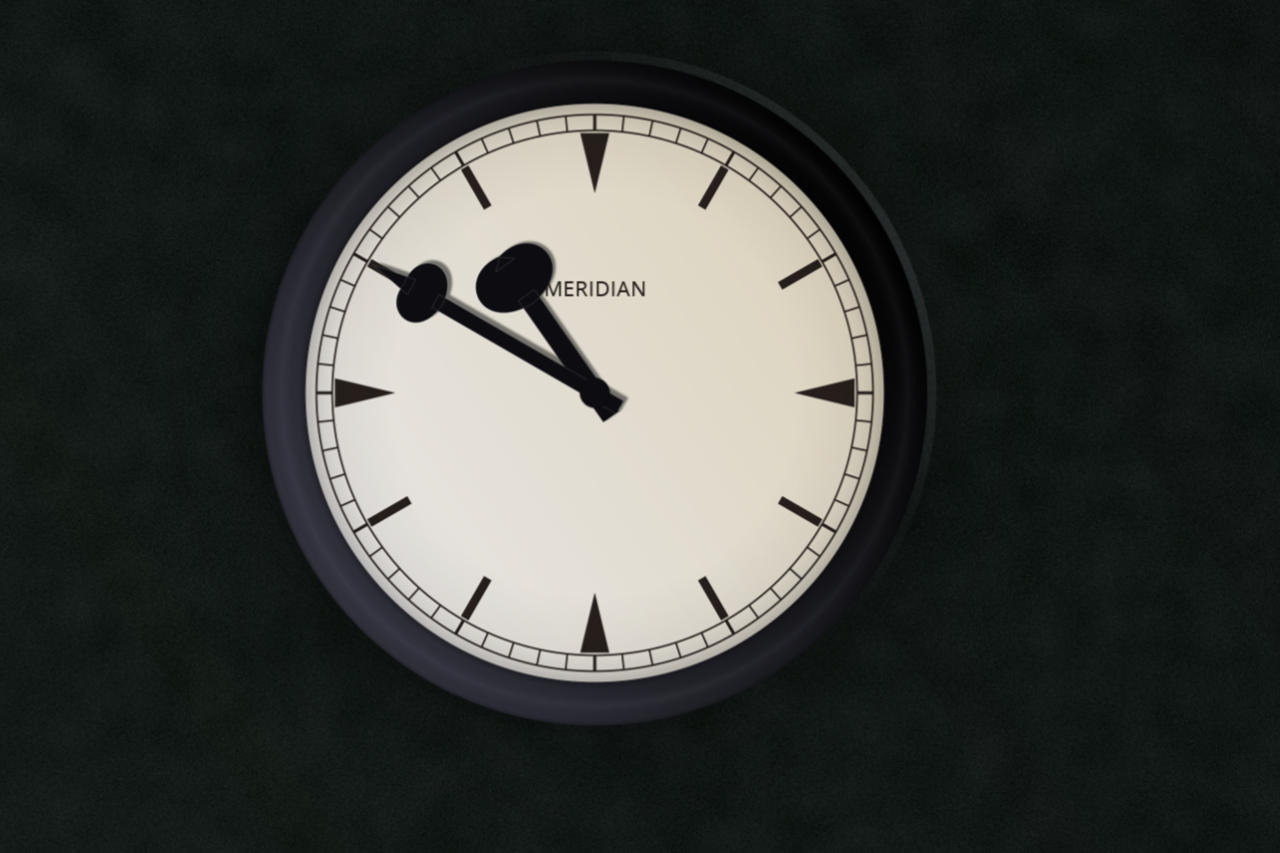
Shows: 10:50
